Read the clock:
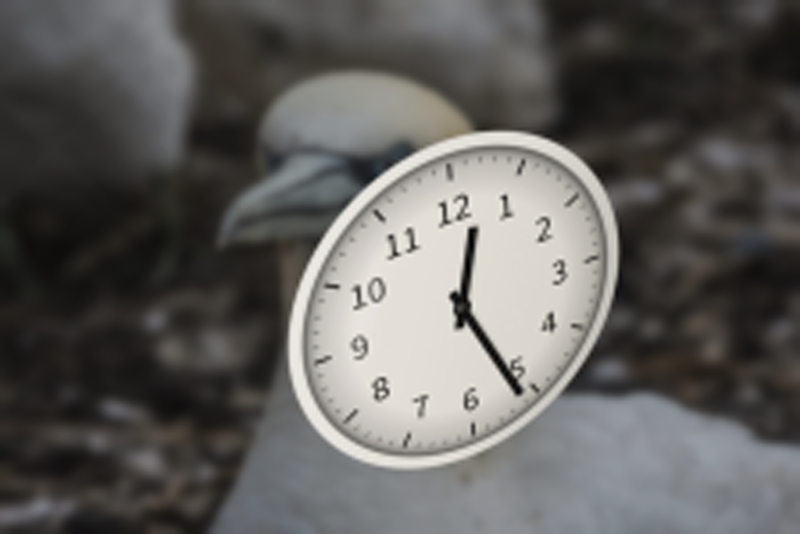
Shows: 12:26
